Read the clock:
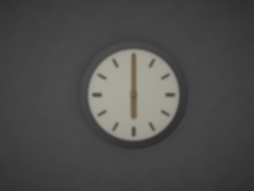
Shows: 6:00
